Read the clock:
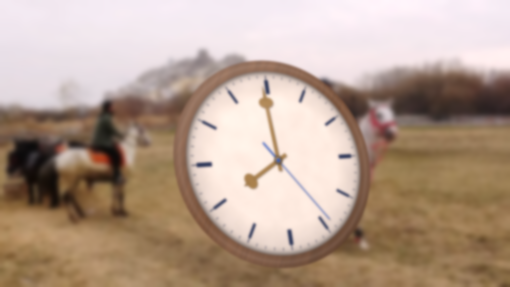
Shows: 7:59:24
